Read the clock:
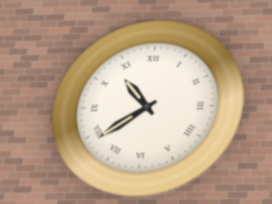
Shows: 10:39
